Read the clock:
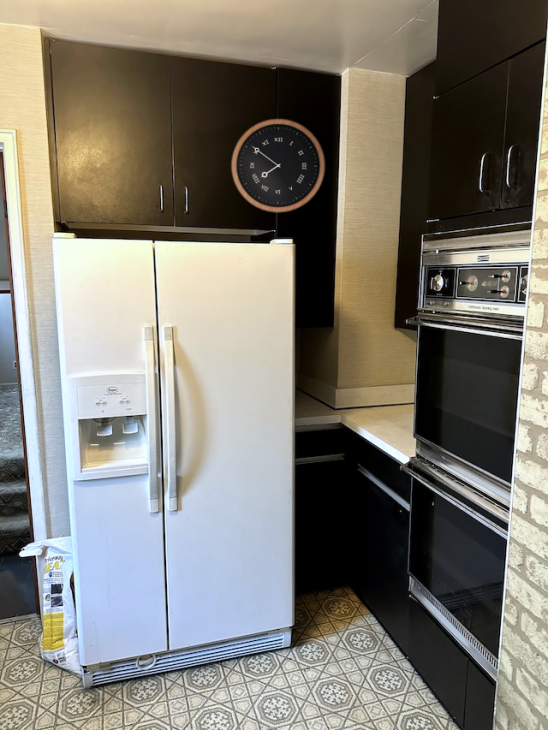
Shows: 7:51
